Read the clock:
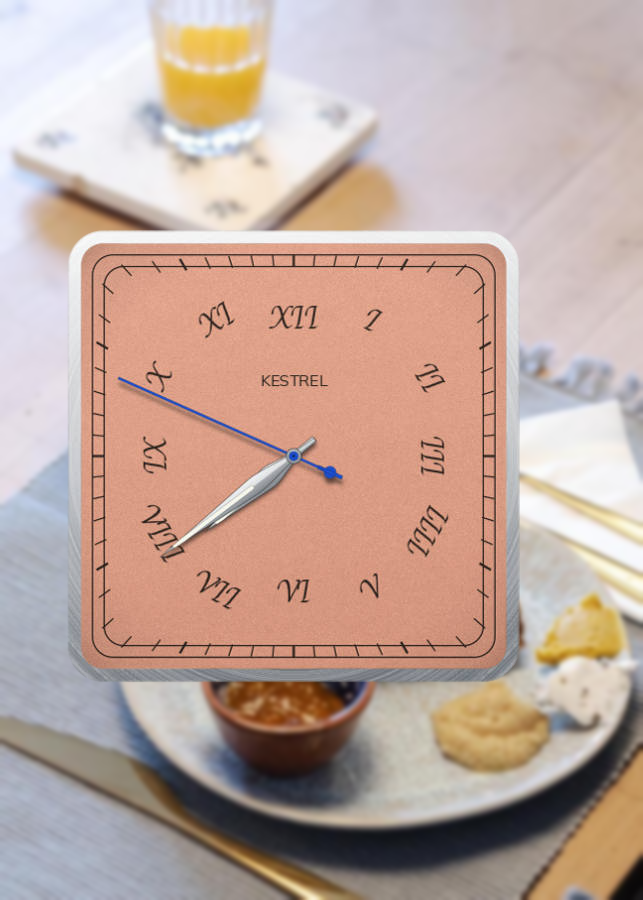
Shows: 7:38:49
